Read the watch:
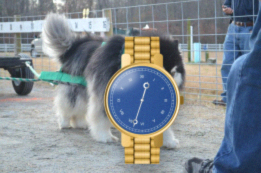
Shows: 12:33
